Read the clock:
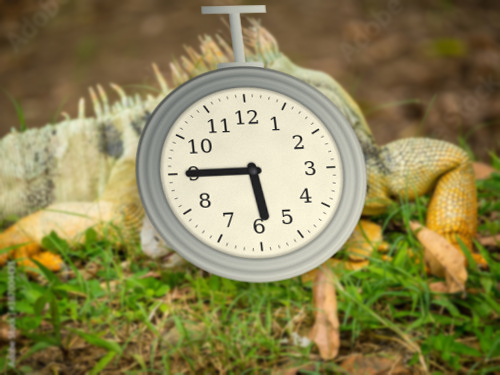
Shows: 5:45
